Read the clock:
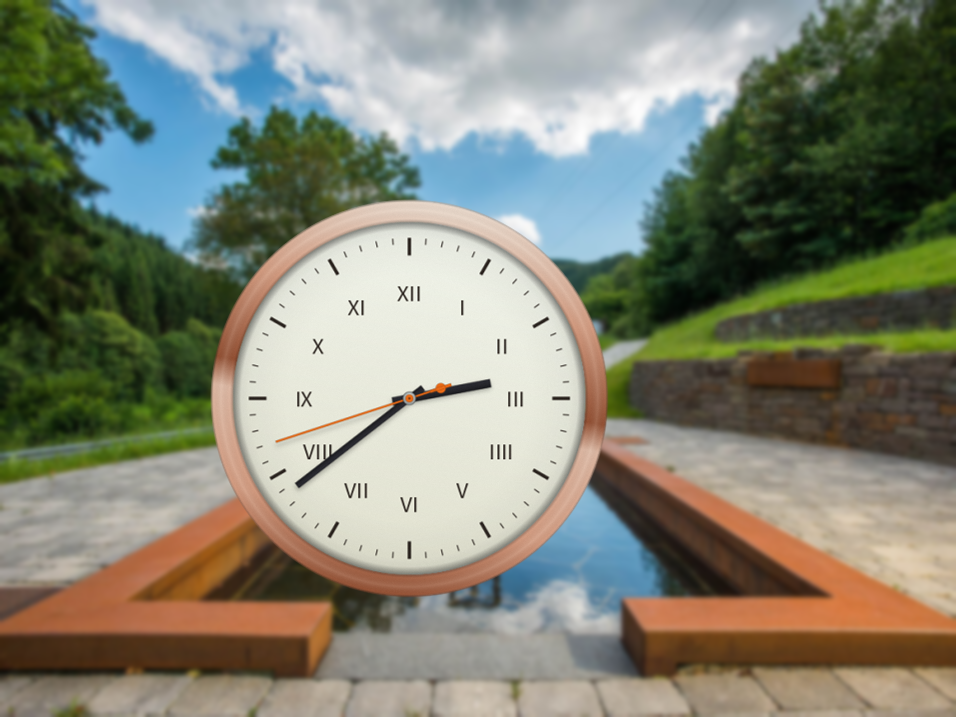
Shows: 2:38:42
